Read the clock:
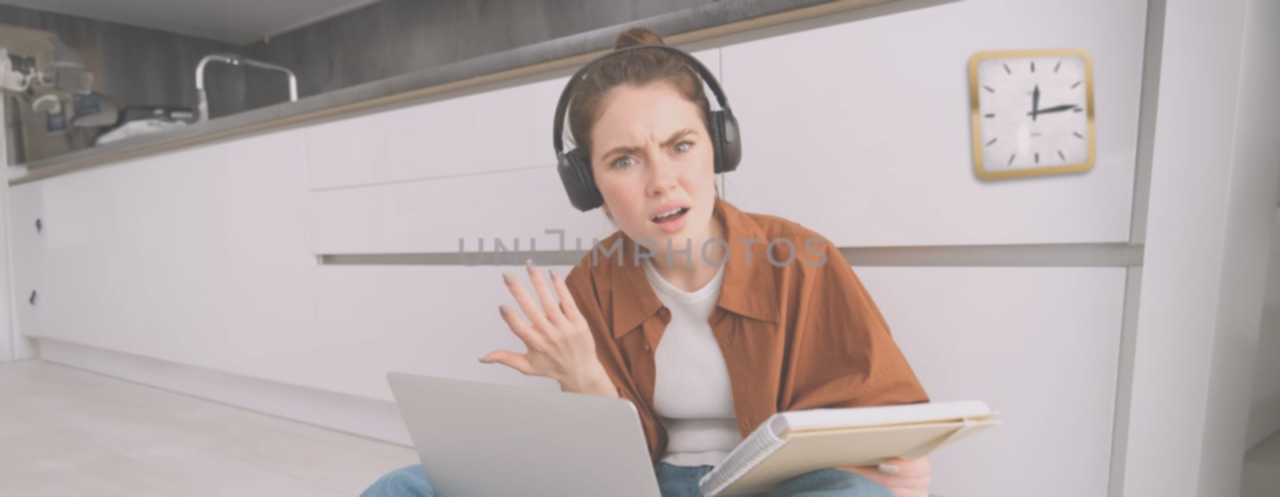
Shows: 12:14
